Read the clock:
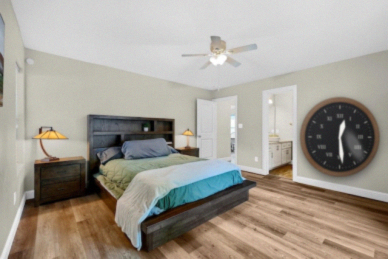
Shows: 12:29
